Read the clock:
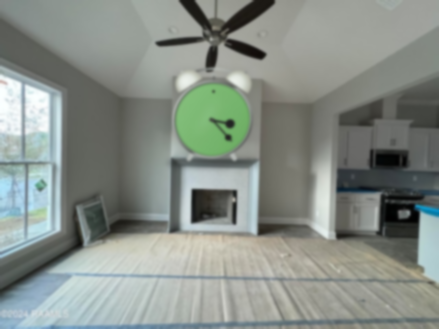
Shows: 3:23
